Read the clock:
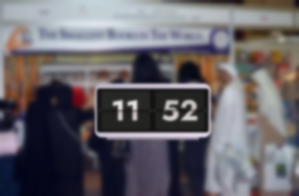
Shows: 11:52
